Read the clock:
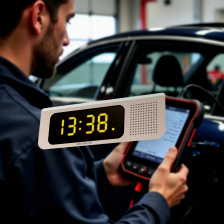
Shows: 13:38
